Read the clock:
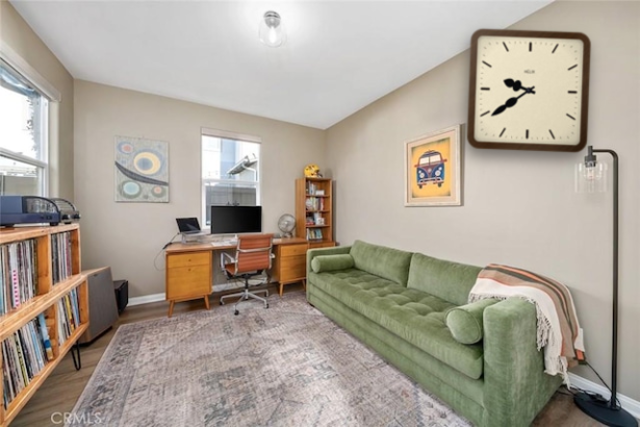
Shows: 9:39
